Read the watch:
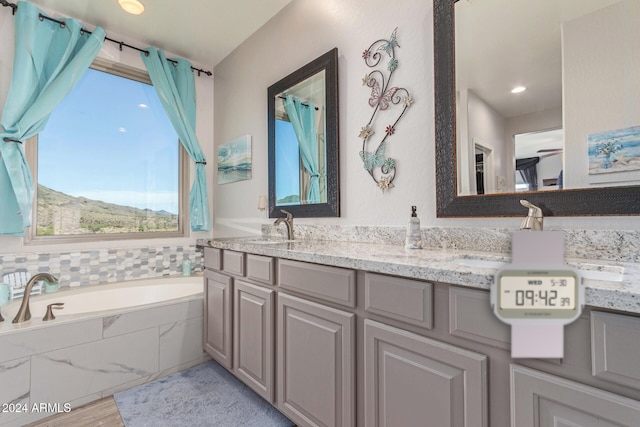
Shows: 9:42
